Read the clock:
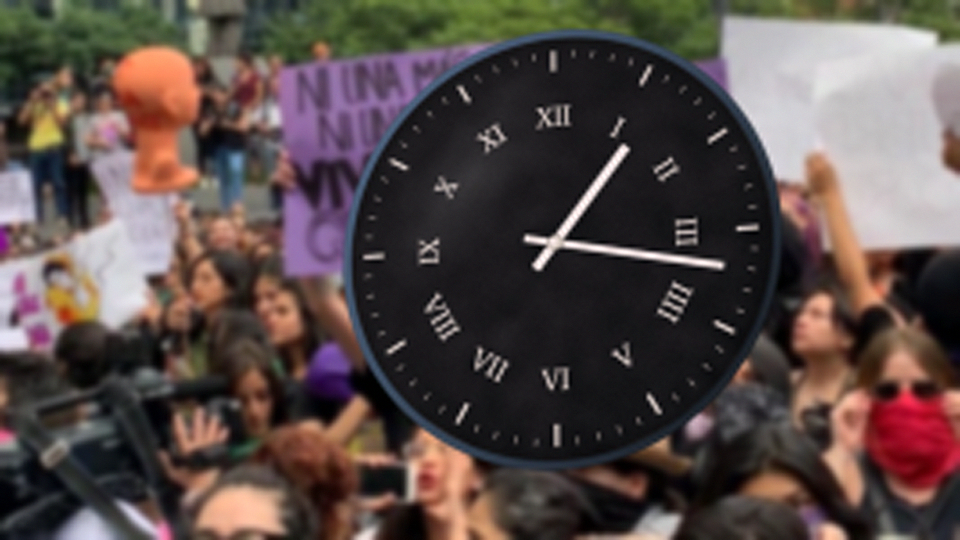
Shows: 1:17
